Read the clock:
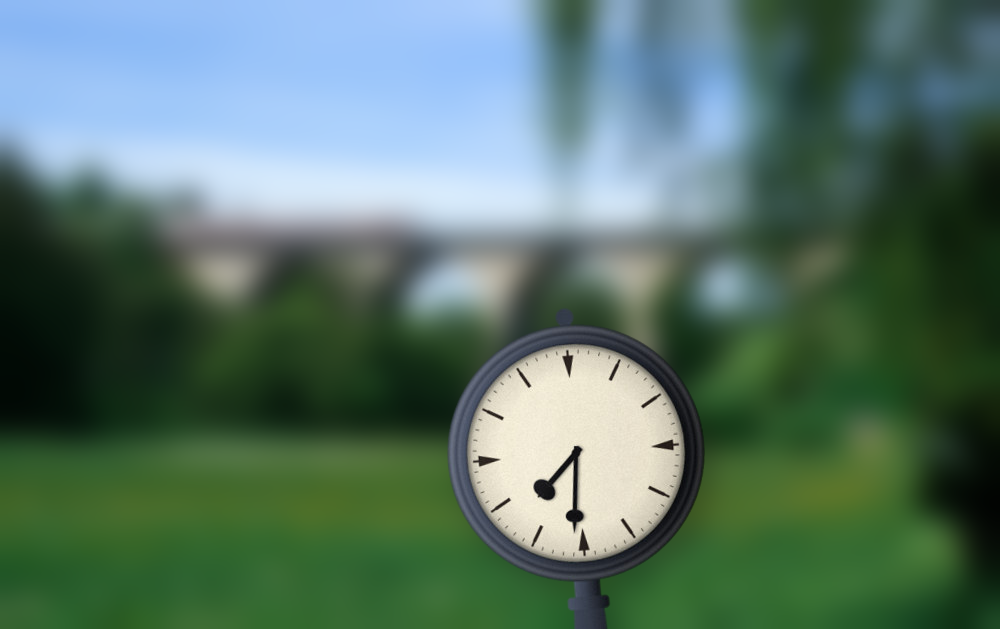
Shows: 7:31
